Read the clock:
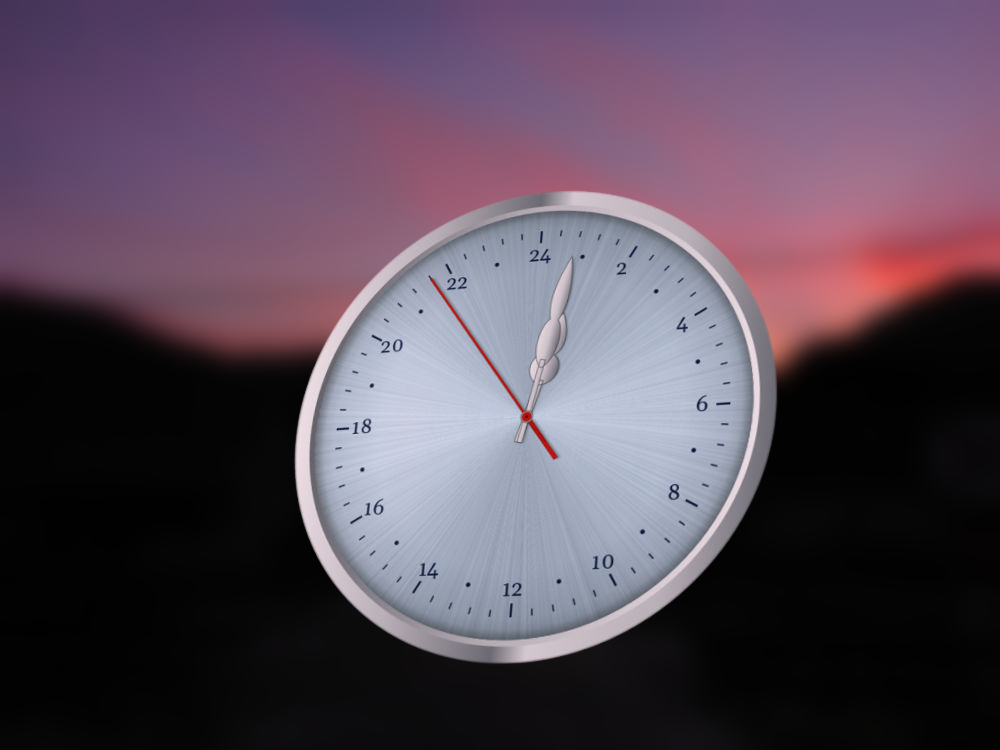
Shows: 1:01:54
